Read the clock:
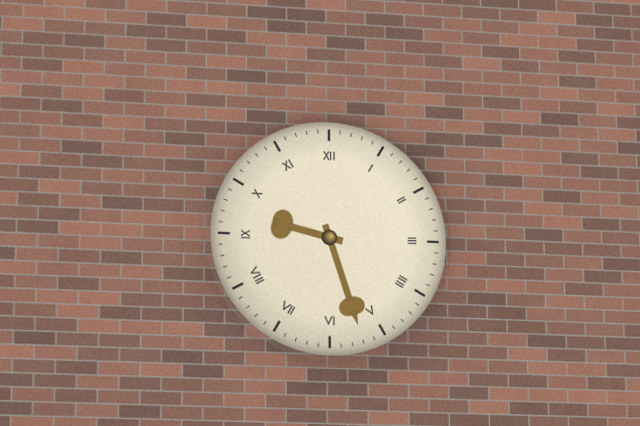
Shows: 9:27
